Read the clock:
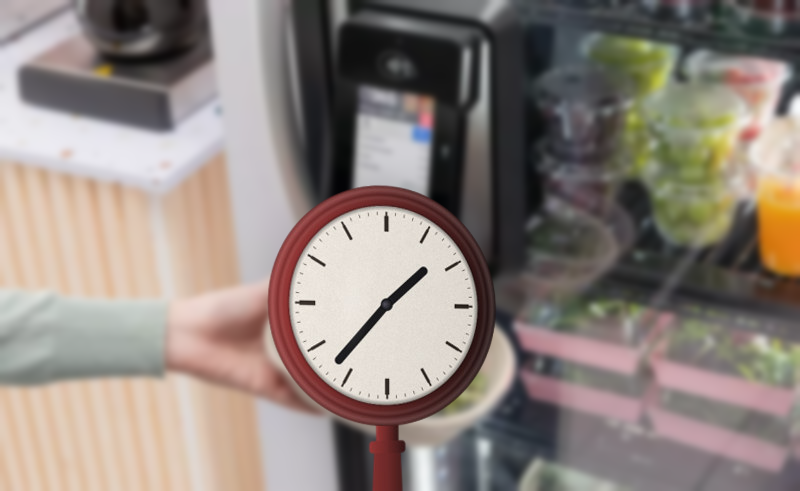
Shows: 1:37
